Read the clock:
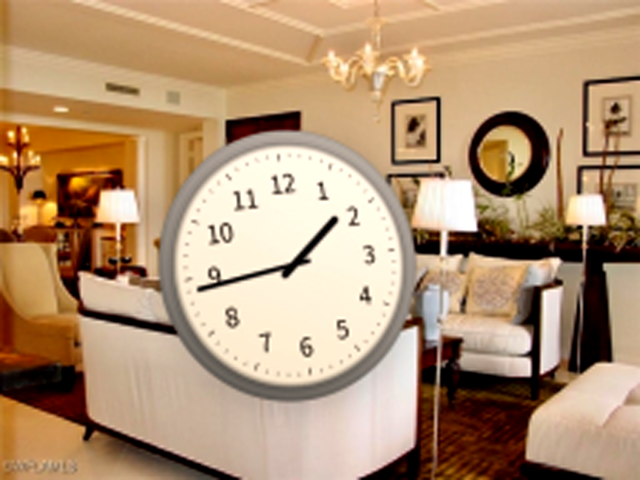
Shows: 1:44
